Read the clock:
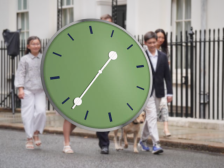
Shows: 1:38
